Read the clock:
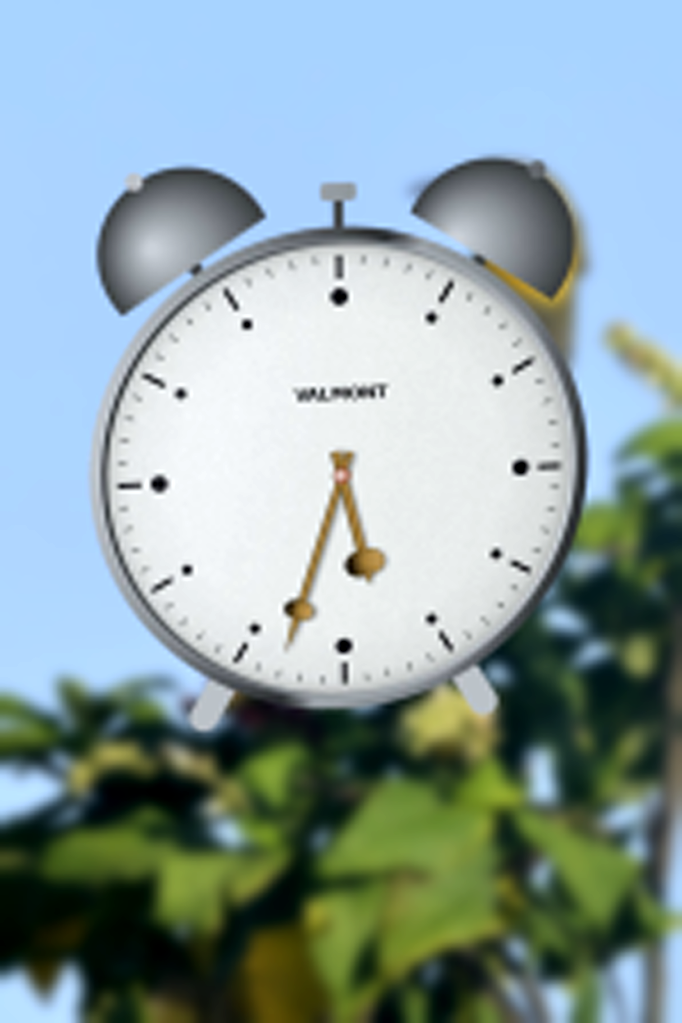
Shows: 5:33
